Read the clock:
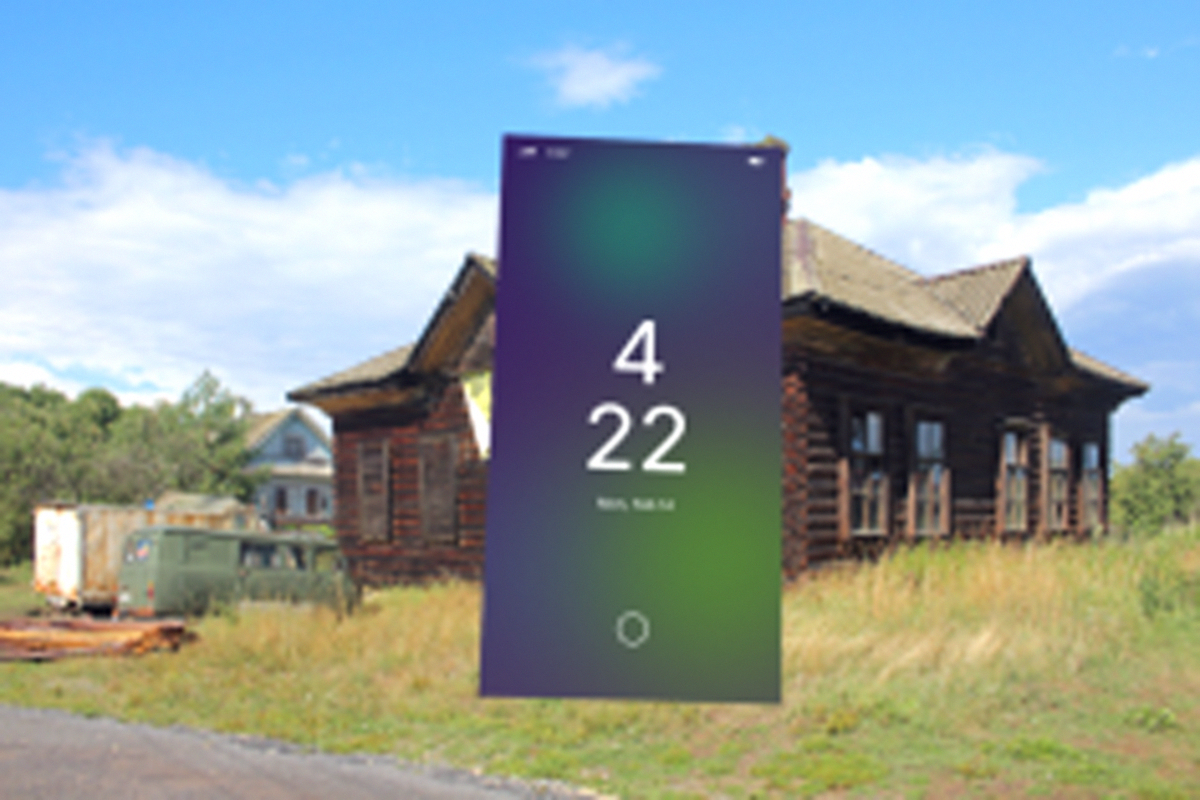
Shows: 4:22
